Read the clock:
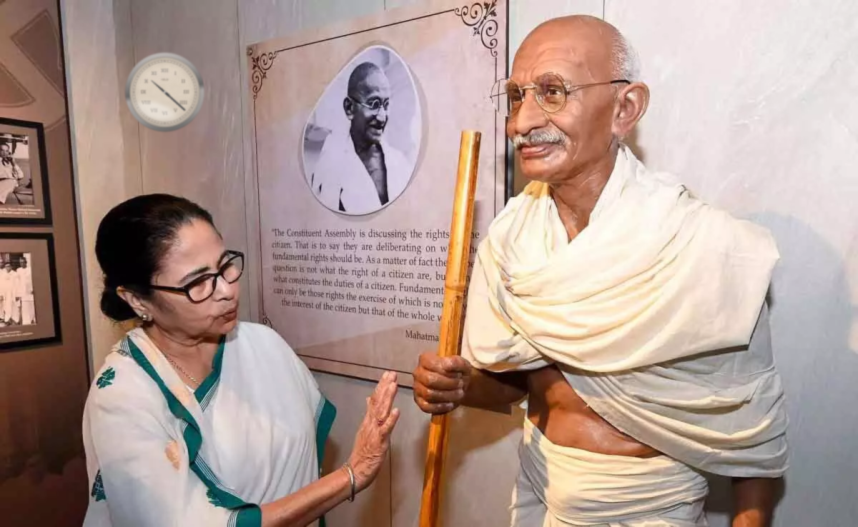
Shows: 10:22
